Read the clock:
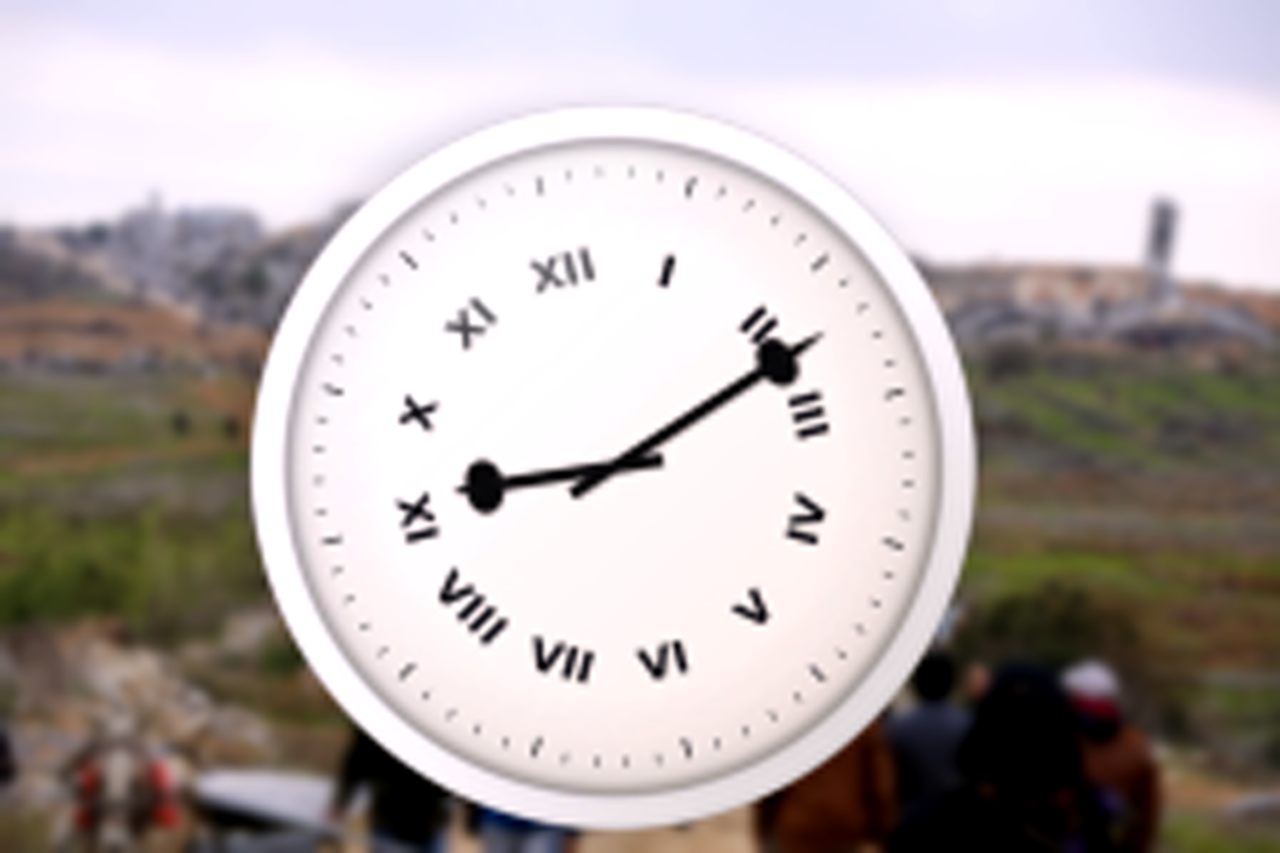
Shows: 9:12
